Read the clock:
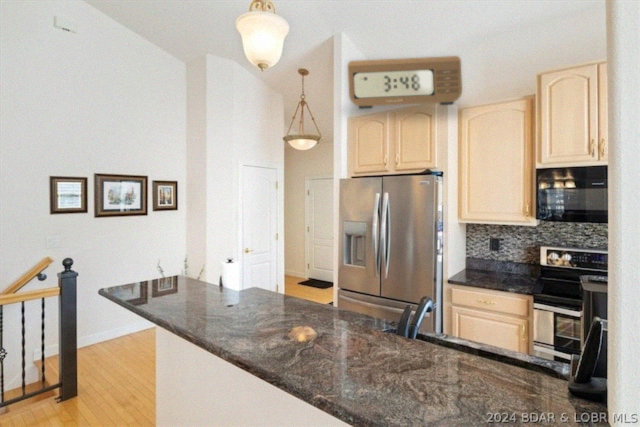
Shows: 3:48
